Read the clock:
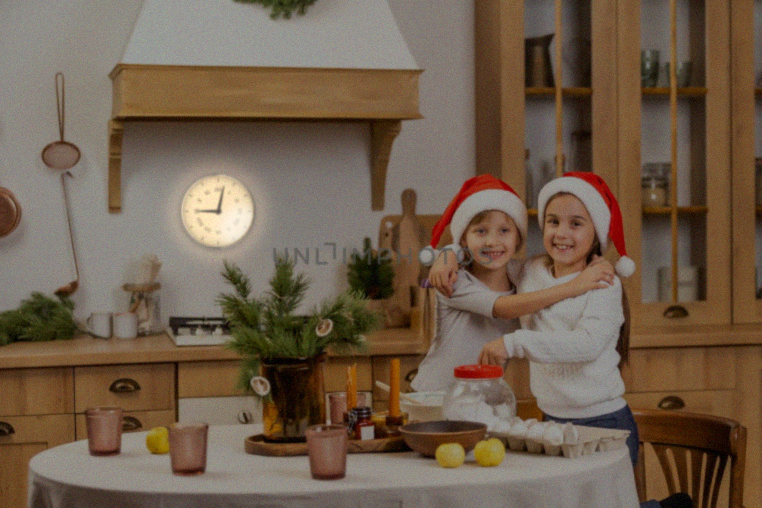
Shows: 9:02
